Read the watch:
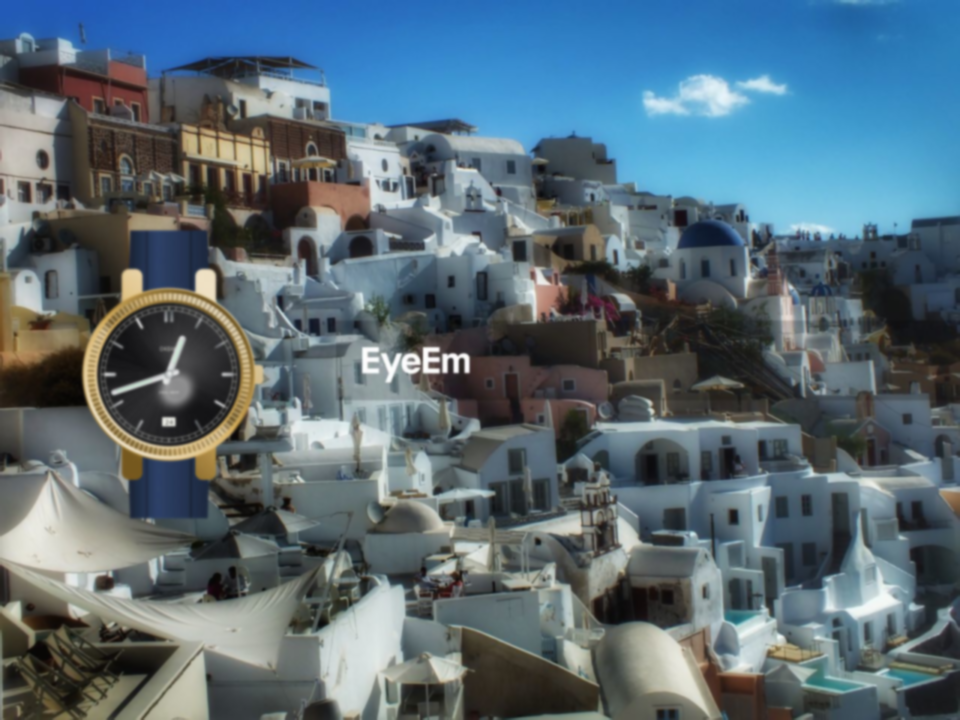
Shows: 12:42
